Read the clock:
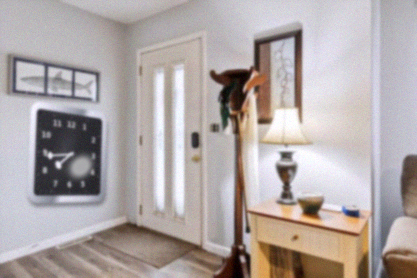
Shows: 7:44
